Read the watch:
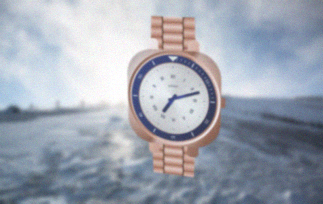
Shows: 7:12
